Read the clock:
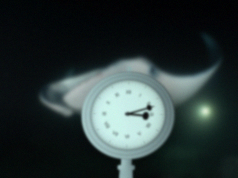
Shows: 3:12
